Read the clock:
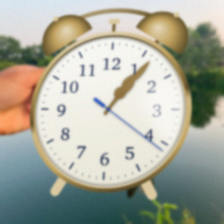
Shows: 1:06:21
